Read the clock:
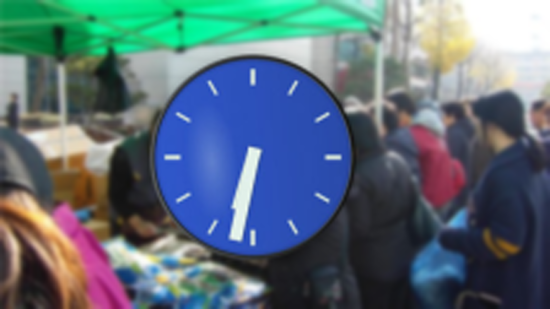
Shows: 6:32
